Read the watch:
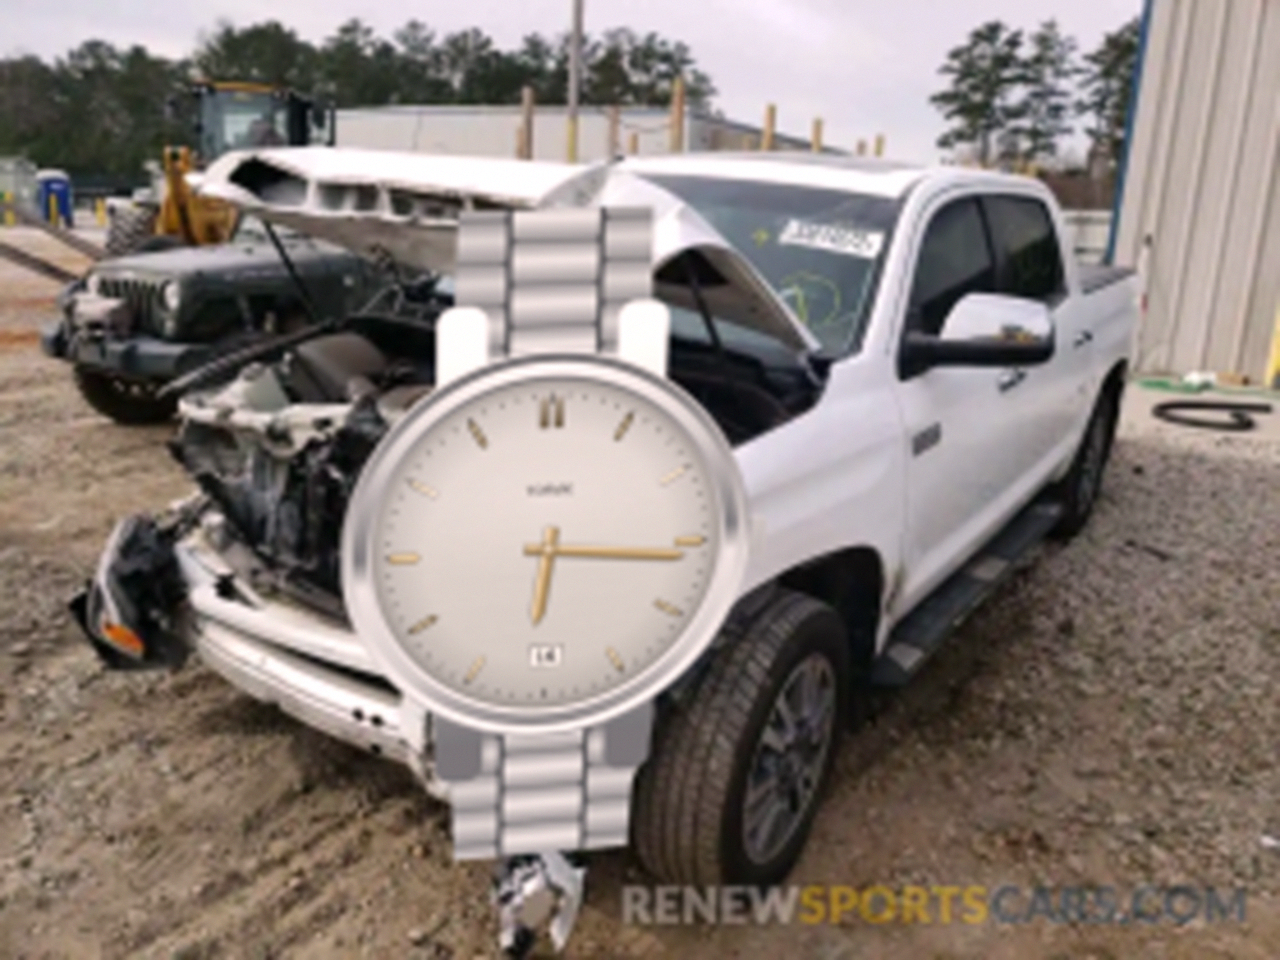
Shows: 6:16
